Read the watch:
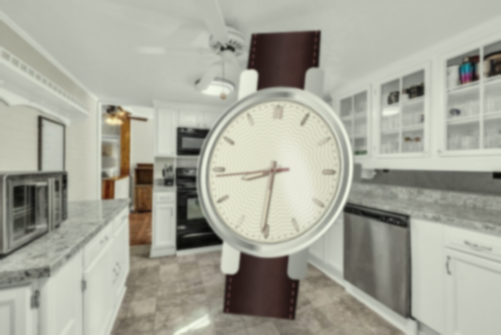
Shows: 8:30:44
